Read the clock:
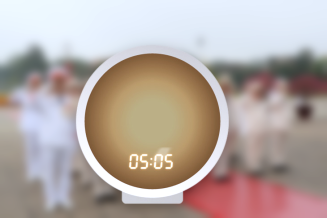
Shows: 5:05
